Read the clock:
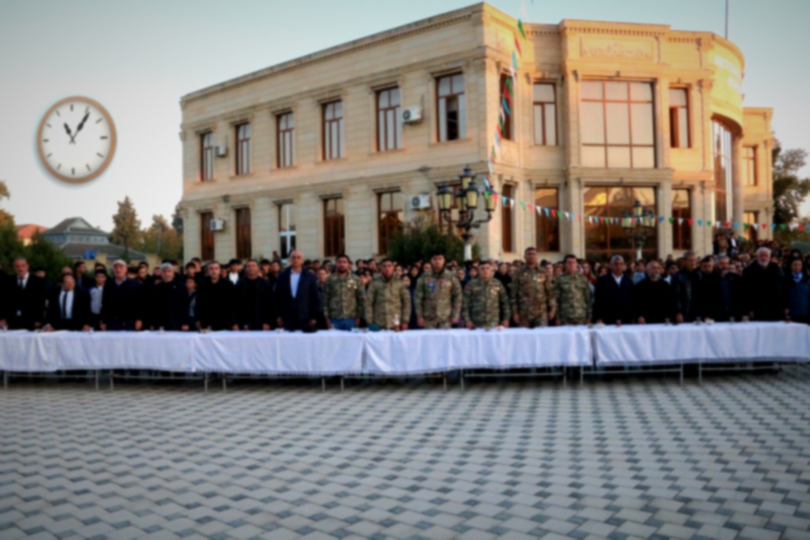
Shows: 11:06
